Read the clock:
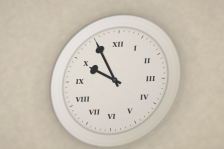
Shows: 9:55
